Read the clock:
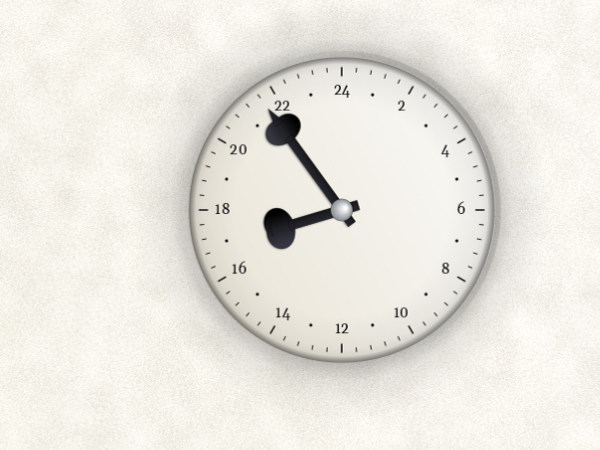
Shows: 16:54
